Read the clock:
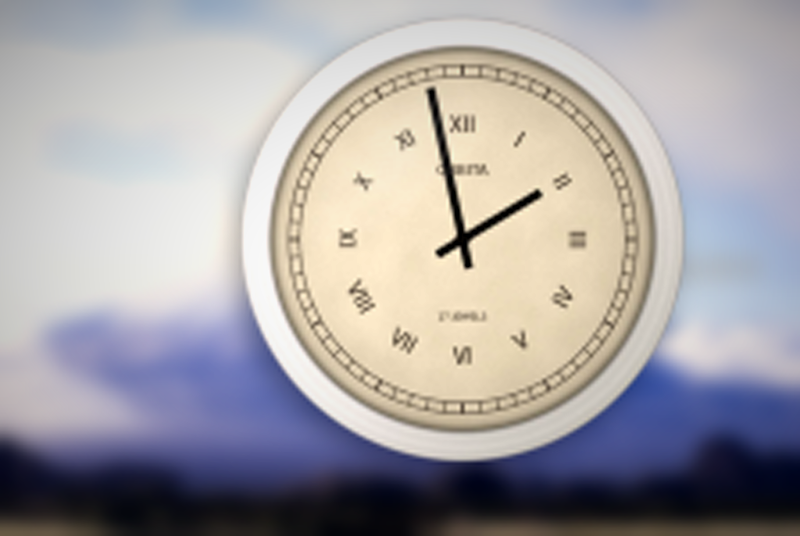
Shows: 1:58
